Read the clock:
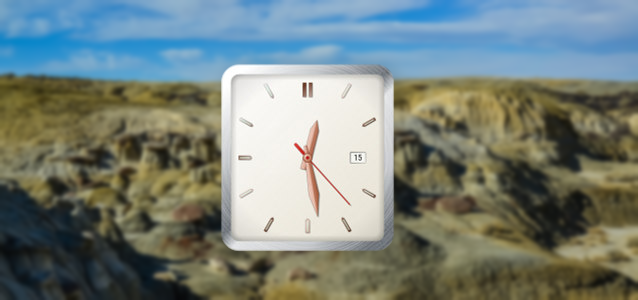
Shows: 12:28:23
